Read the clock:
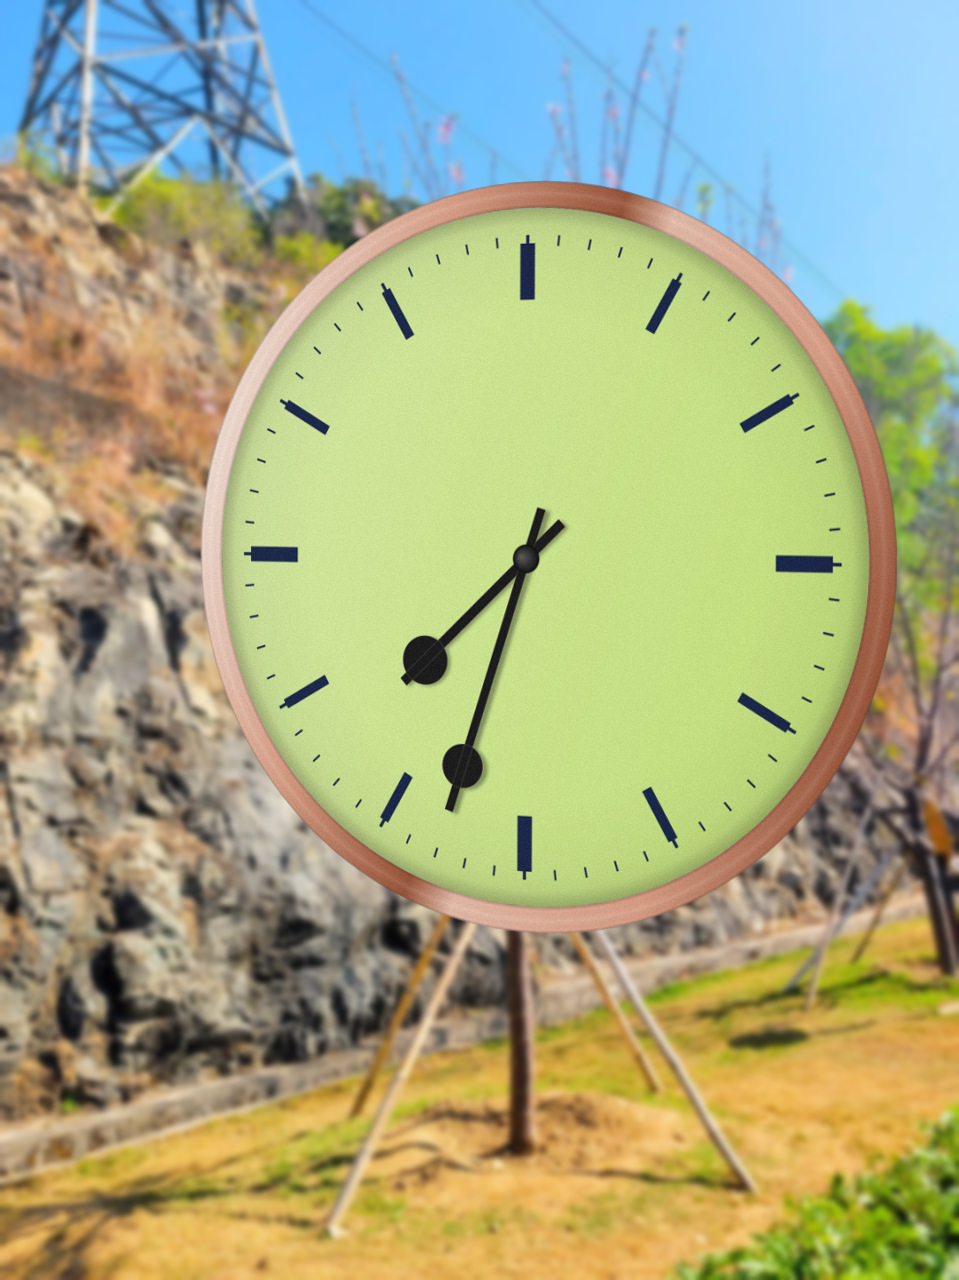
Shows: 7:33
